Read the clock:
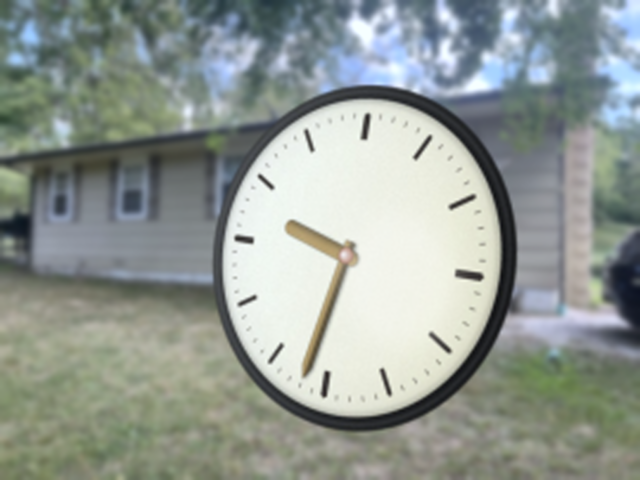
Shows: 9:32
